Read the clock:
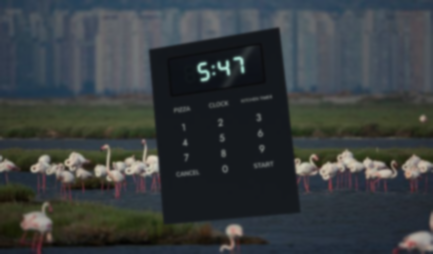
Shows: 5:47
